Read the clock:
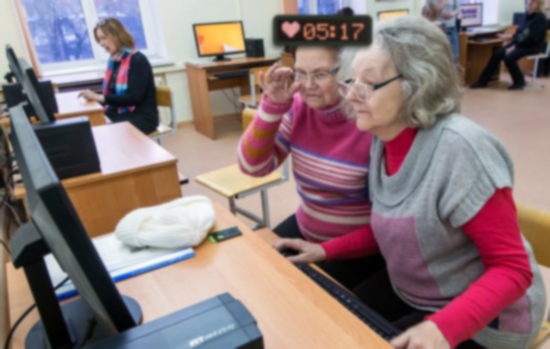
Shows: 5:17
